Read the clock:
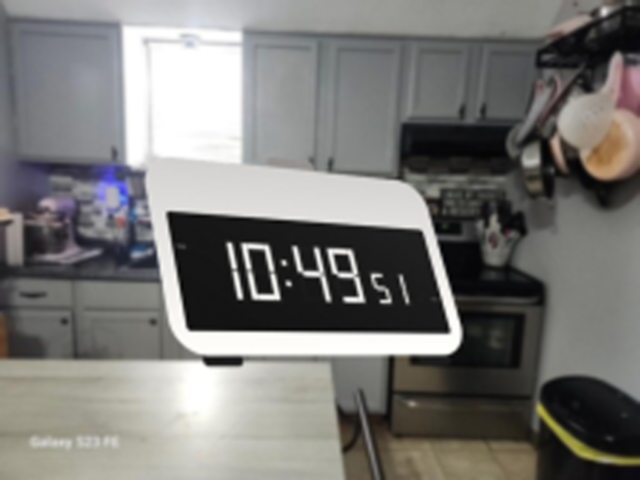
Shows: 10:49:51
